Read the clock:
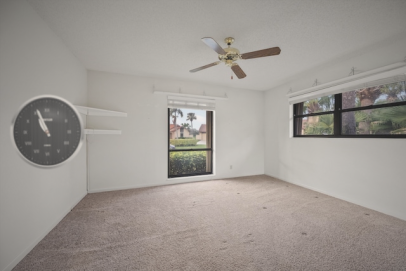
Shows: 10:56
